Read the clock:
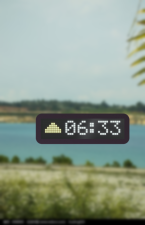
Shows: 6:33
